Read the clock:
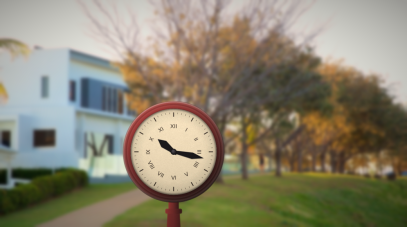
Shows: 10:17
